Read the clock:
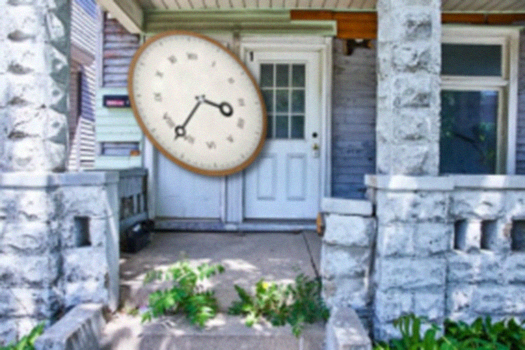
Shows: 3:37
